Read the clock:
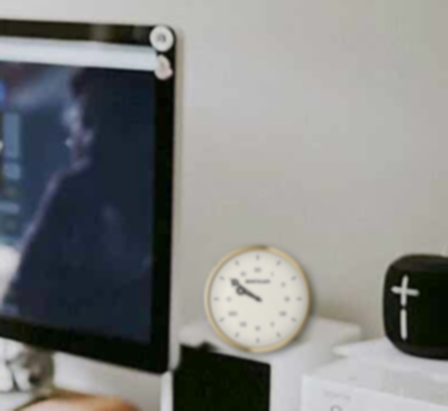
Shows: 9:51
